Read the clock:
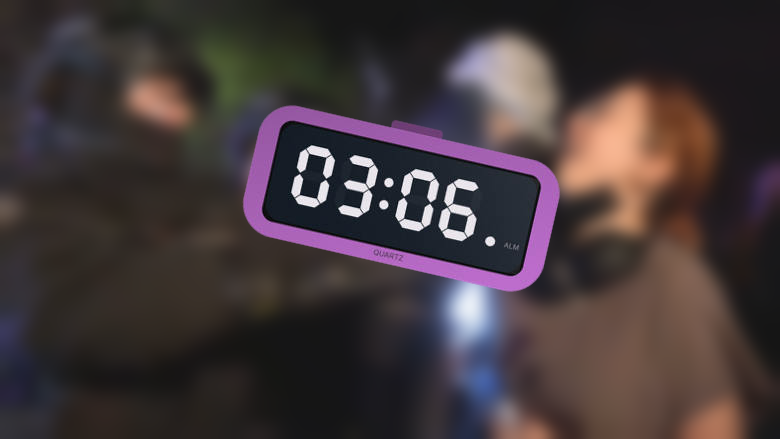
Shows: 3:06
